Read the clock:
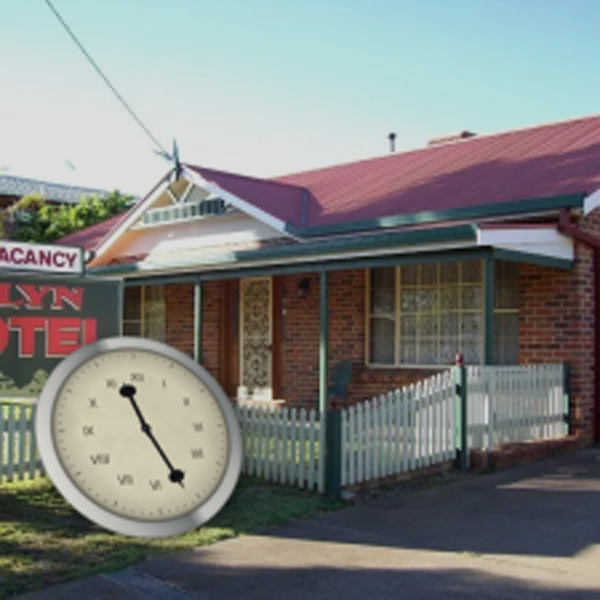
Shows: 11:26
